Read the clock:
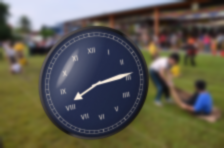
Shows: 8:14
